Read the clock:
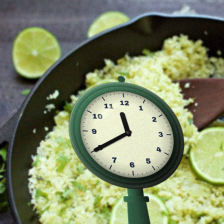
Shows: 11:40
